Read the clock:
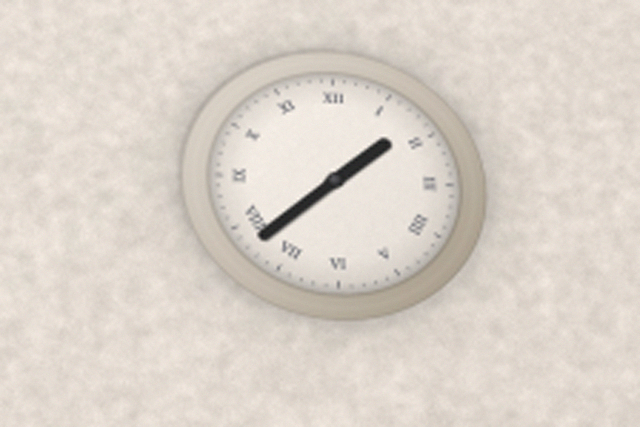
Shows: 1:38
